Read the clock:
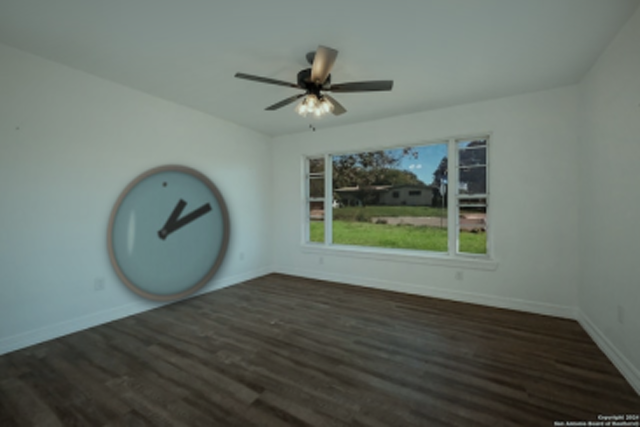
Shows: 1:11
